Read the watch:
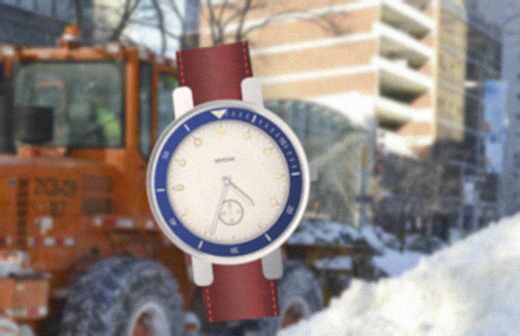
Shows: 4:34
